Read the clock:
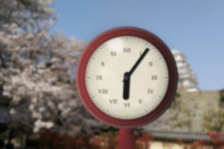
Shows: 6:06
